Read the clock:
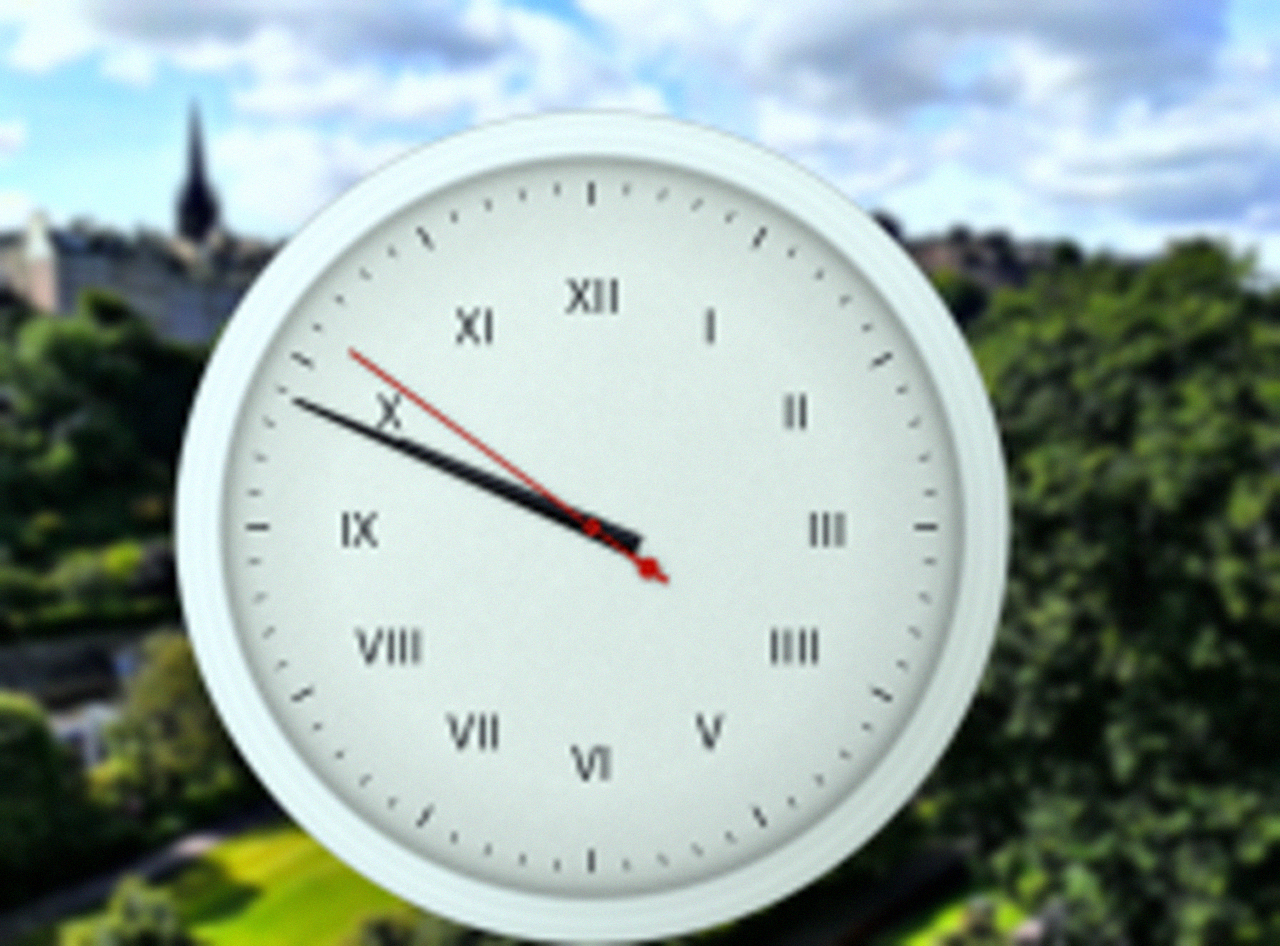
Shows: 9:48:51
